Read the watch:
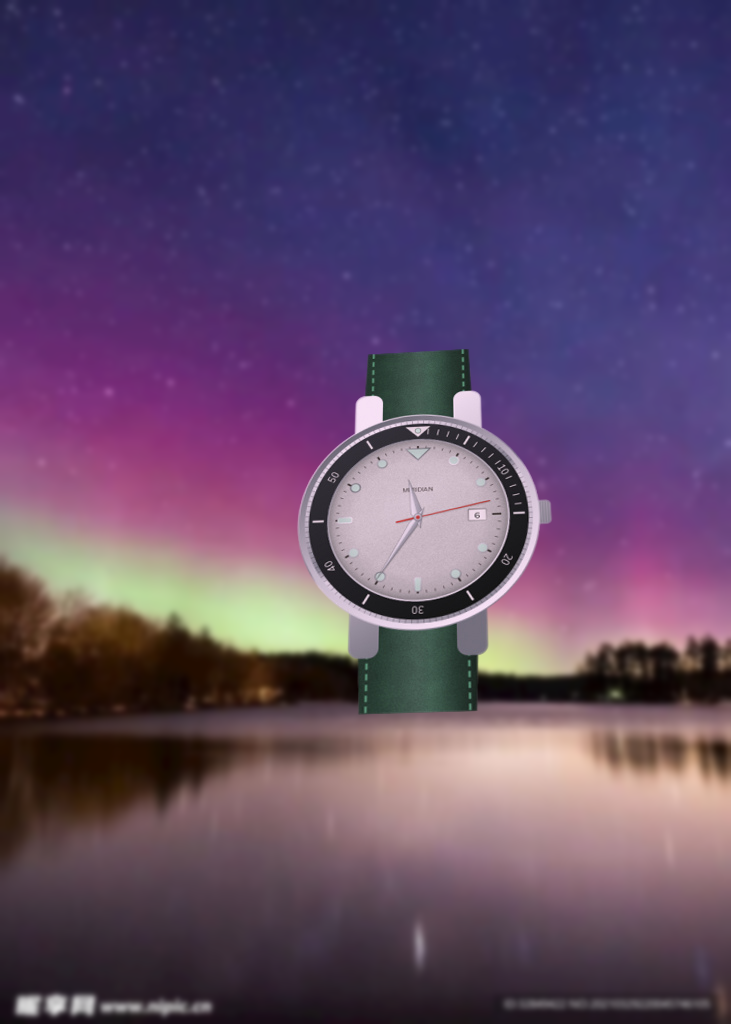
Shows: 11:35:13
